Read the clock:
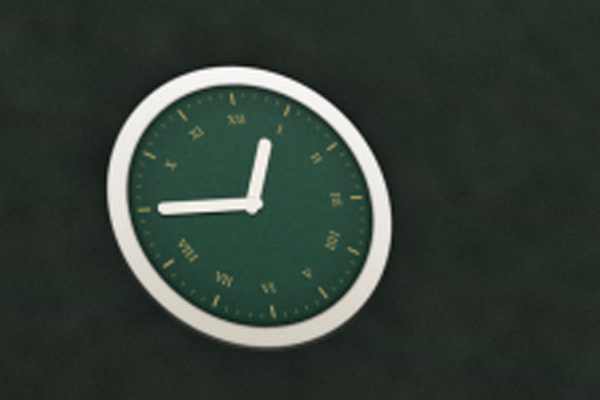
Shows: 12:45
